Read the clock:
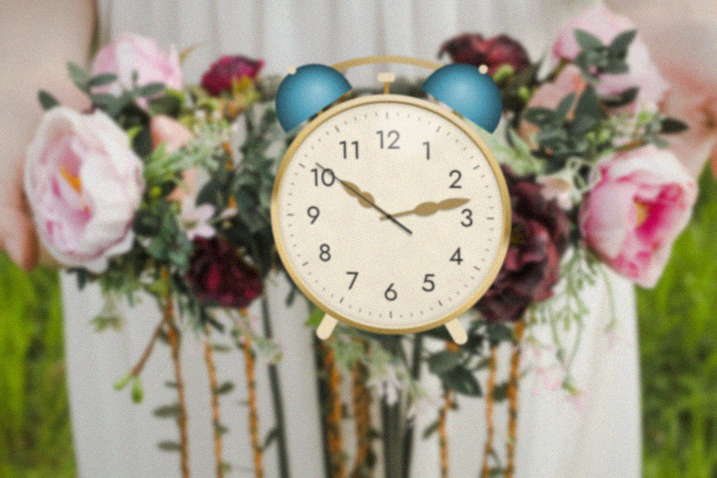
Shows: 10:12:51
